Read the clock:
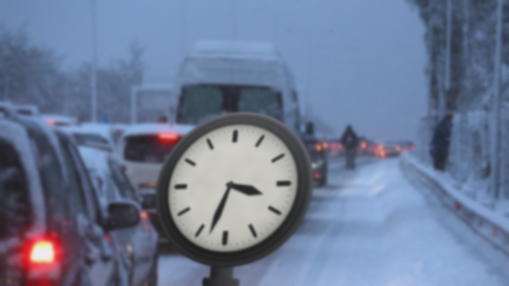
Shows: 3:33
